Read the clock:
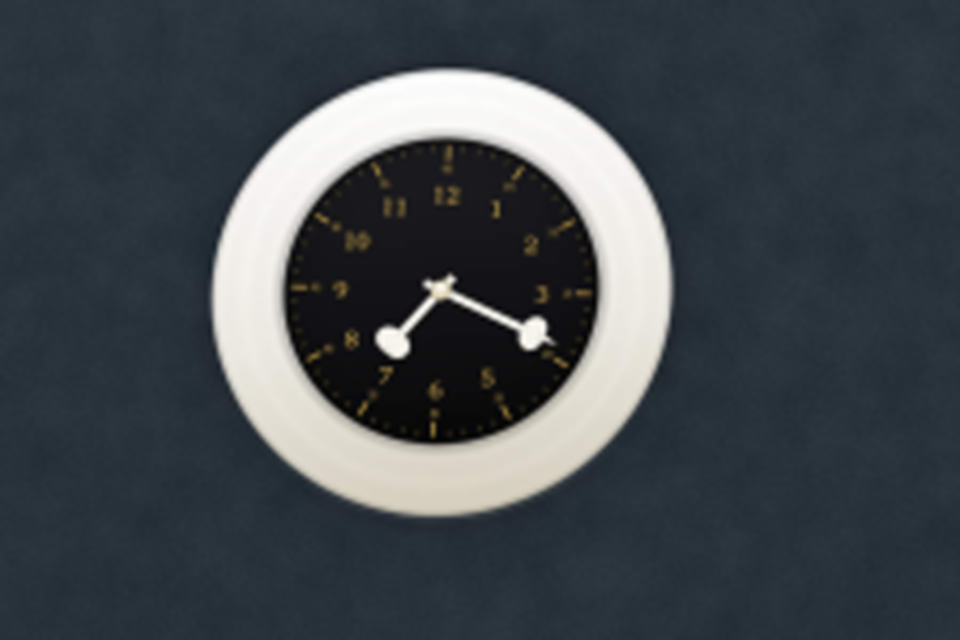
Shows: 7:19
